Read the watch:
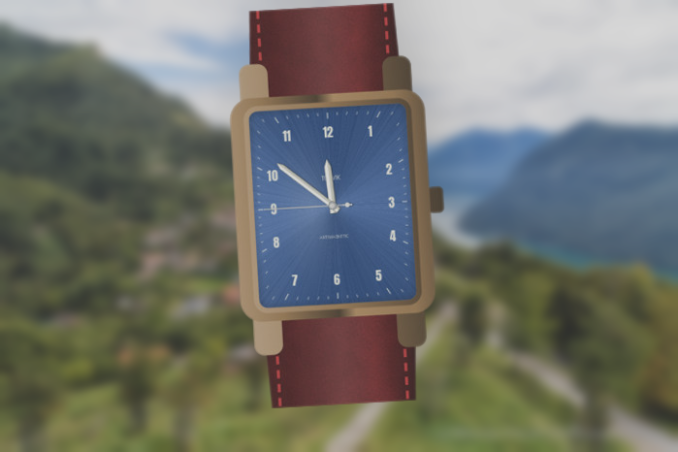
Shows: 11:51:45
